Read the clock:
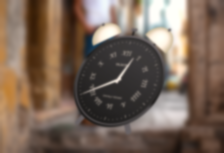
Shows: 12:40
